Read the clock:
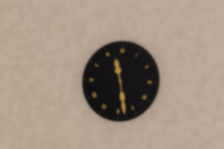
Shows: 11:28
